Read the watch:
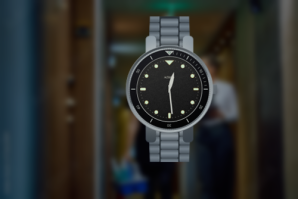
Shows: 12:29
